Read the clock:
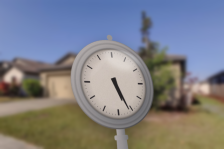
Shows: 5:26
